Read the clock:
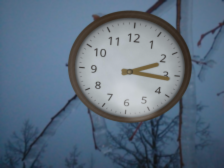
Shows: 2:16
